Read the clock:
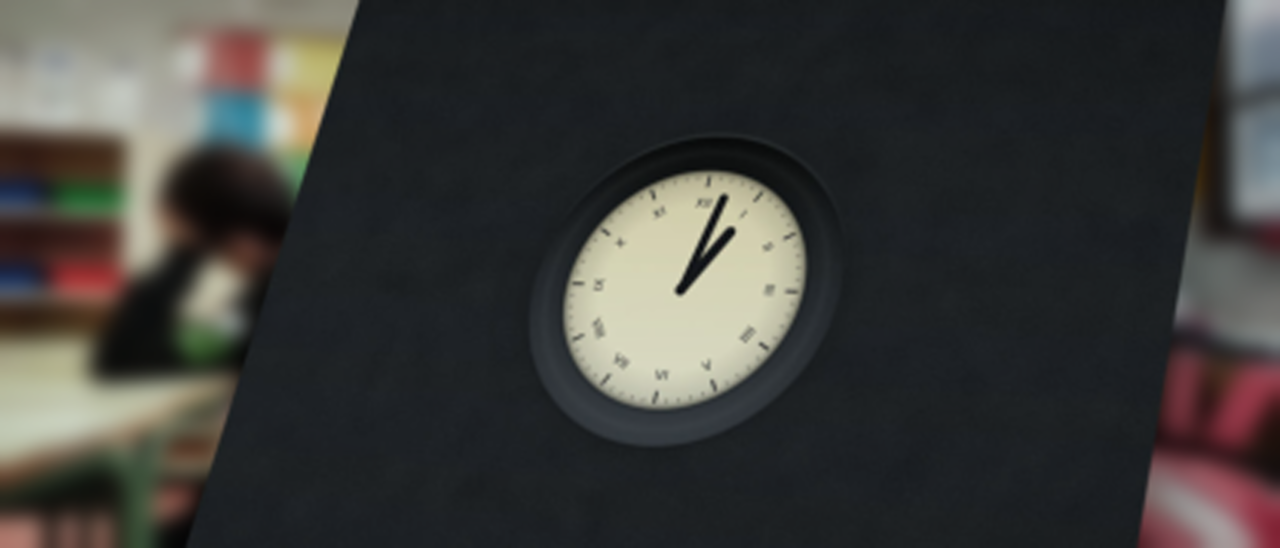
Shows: 1:02
